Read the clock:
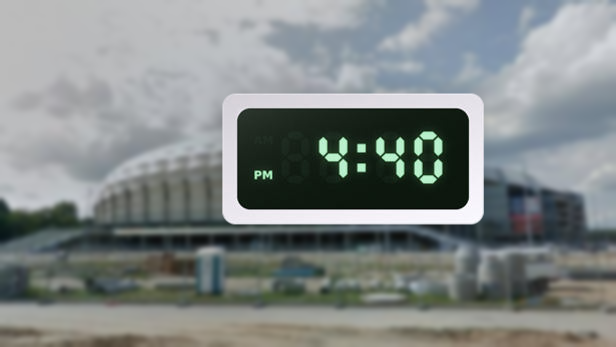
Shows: 4:40
